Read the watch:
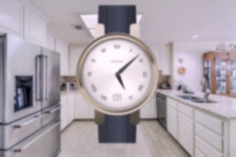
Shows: 5:08
